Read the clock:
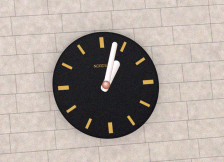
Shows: 1:03
